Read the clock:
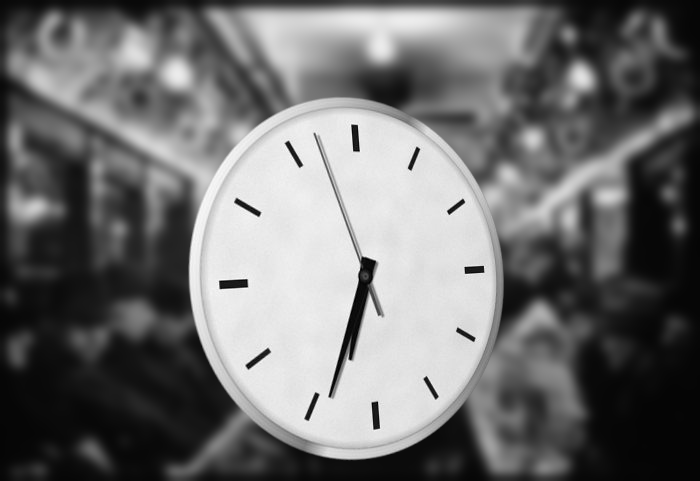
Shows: 6:33:57
